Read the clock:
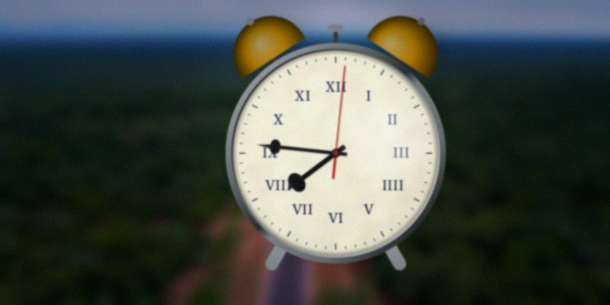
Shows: 7:46:01
